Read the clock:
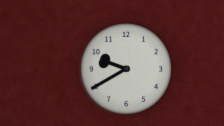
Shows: 9:40
